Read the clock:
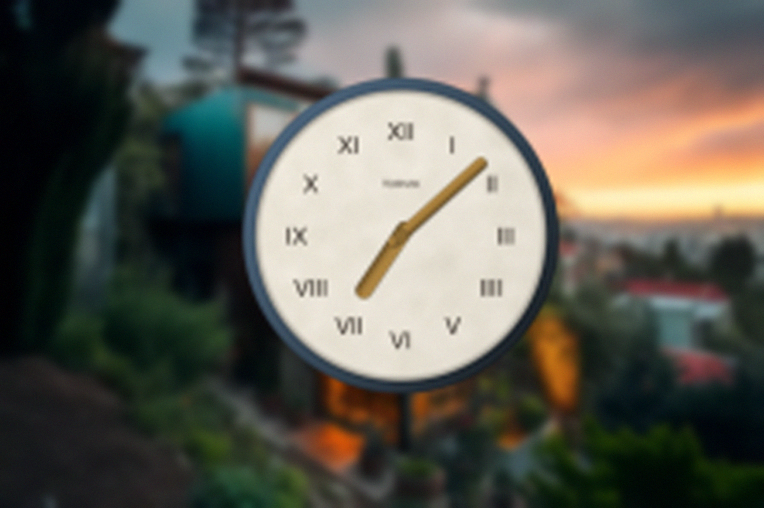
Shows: 7:08
